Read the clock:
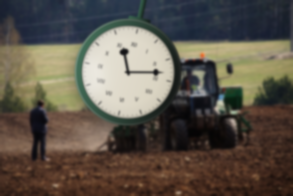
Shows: 11:13
